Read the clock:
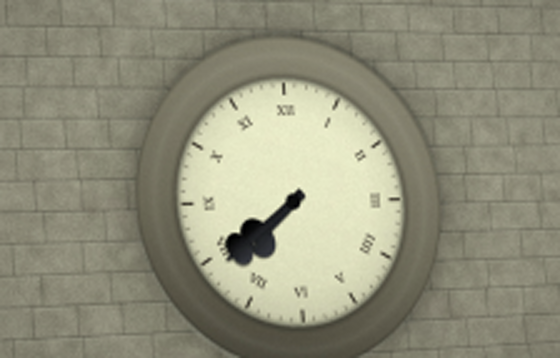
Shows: 7:39
